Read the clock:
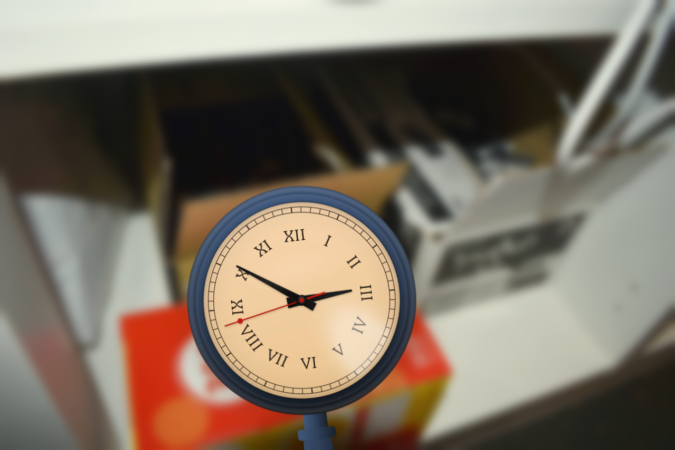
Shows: 2:50:43
